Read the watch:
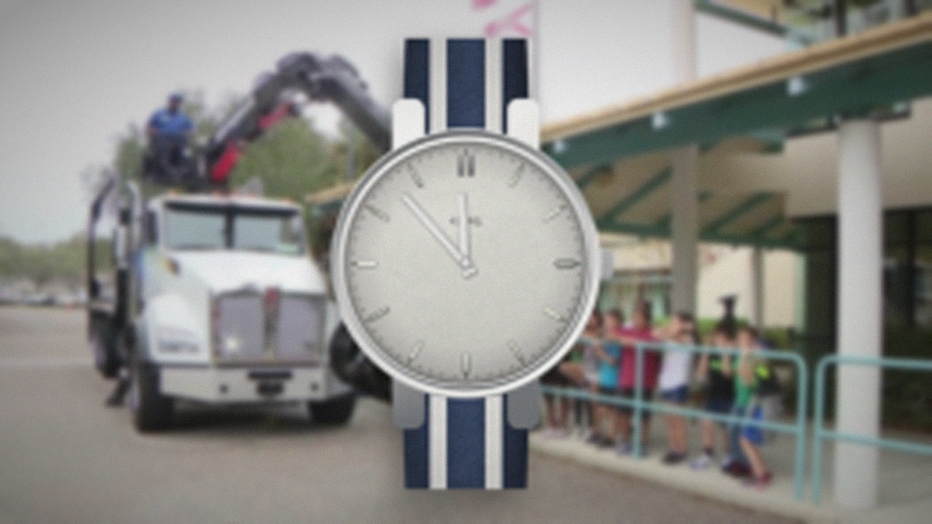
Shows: 11:53
